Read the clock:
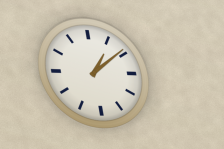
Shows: 1:09
